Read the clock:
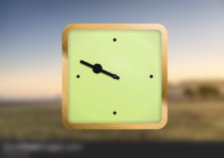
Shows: 9:49
